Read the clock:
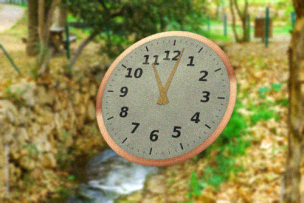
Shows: 11:02
